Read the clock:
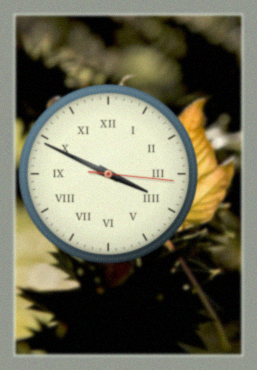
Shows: 3:49:16
